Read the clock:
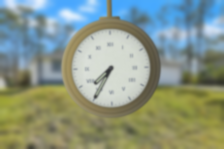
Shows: 7:35
